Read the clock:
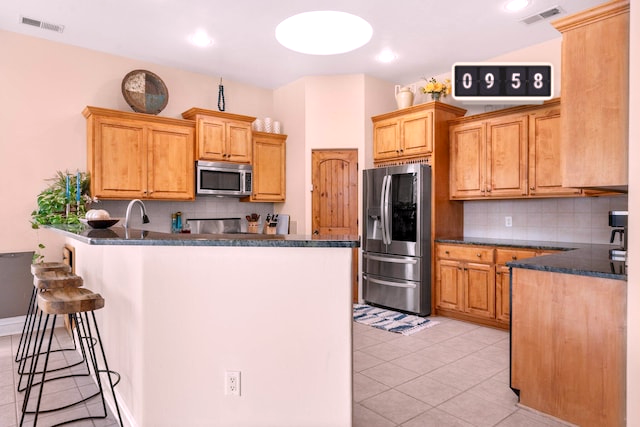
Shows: 9:58
